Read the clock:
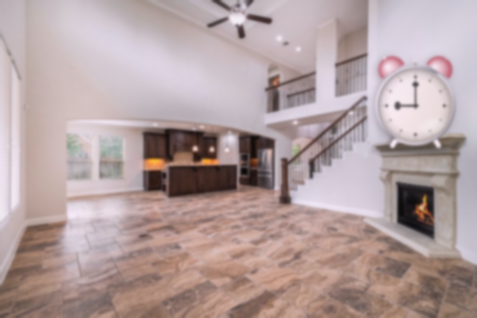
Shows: 9:00
